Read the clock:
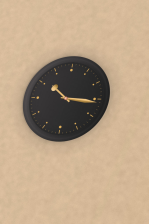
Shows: 10:16
